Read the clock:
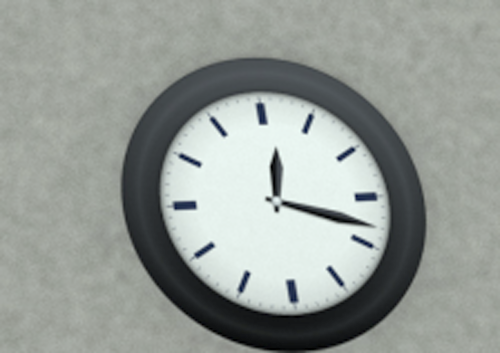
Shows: 12:18
